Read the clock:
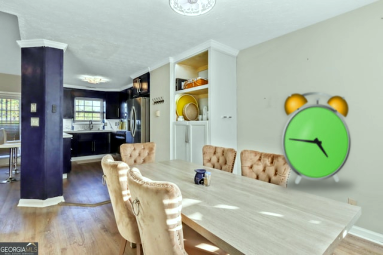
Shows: 4:46
